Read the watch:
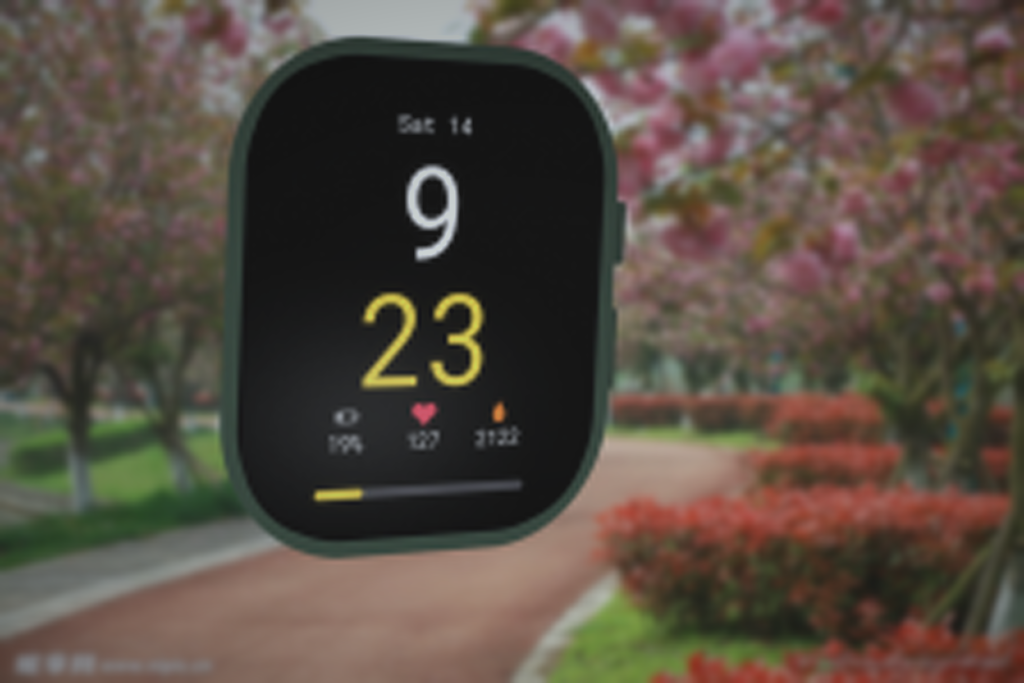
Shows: 9:23
